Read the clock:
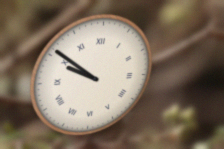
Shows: 9:51
